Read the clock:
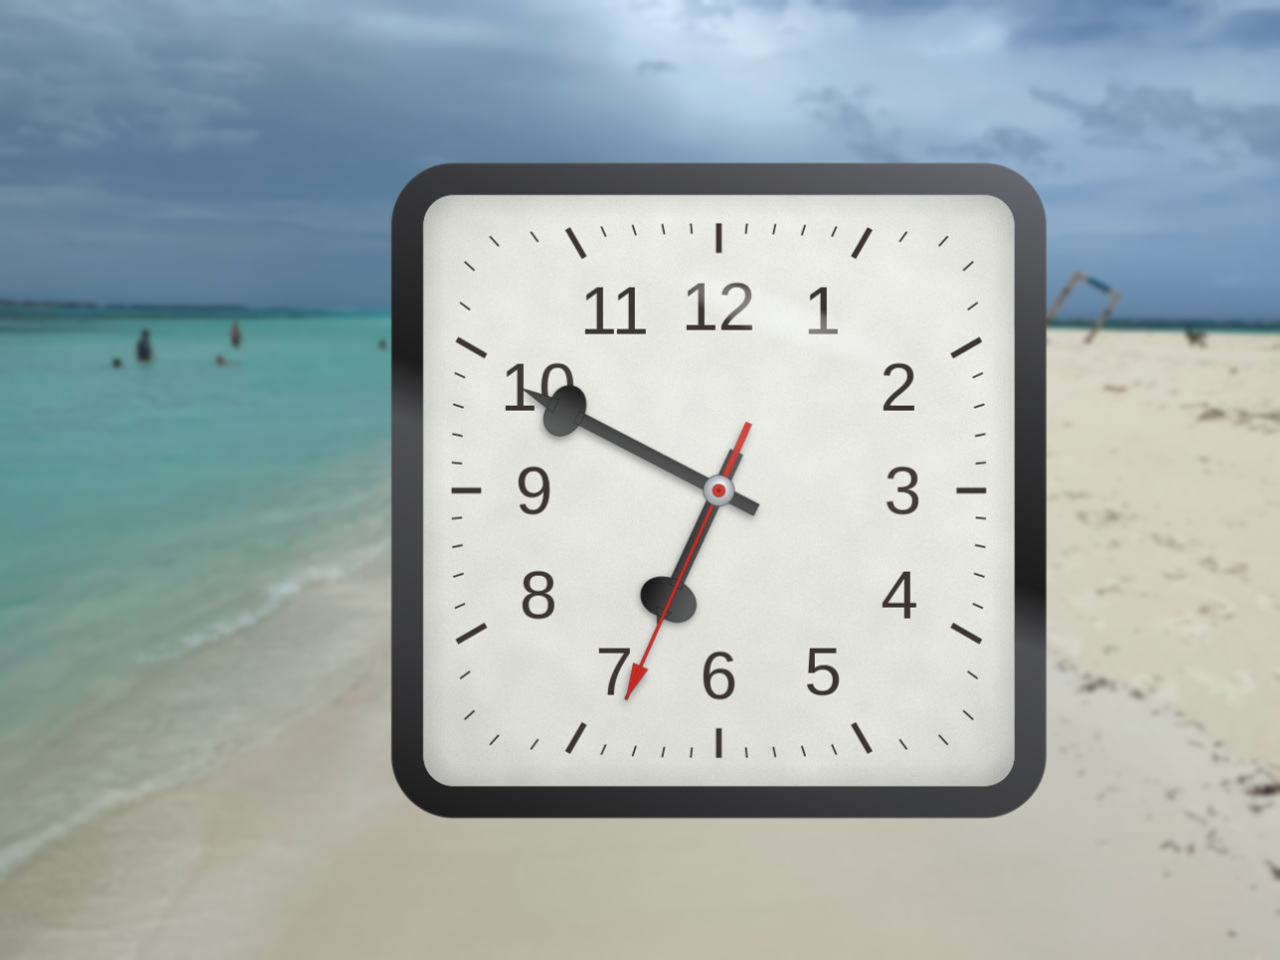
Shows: 6:49:34
